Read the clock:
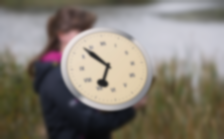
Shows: 6:53
